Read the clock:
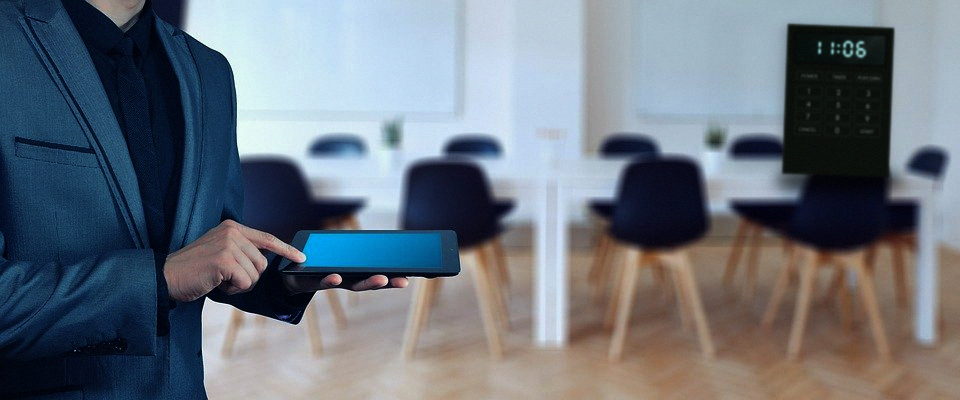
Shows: 11:06
